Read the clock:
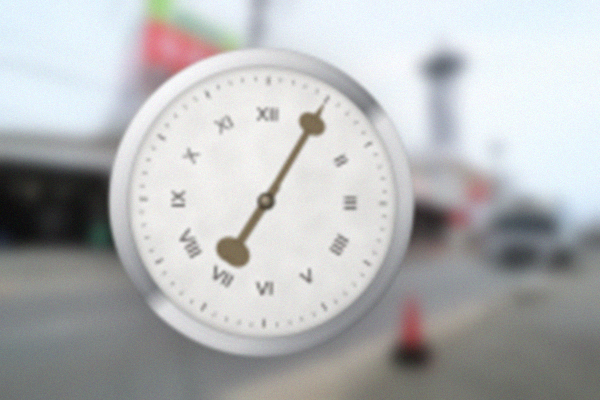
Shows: 7:05
